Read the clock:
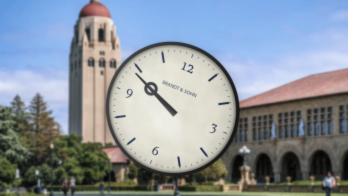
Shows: 9:49
